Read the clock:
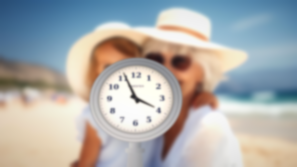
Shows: 3:56
